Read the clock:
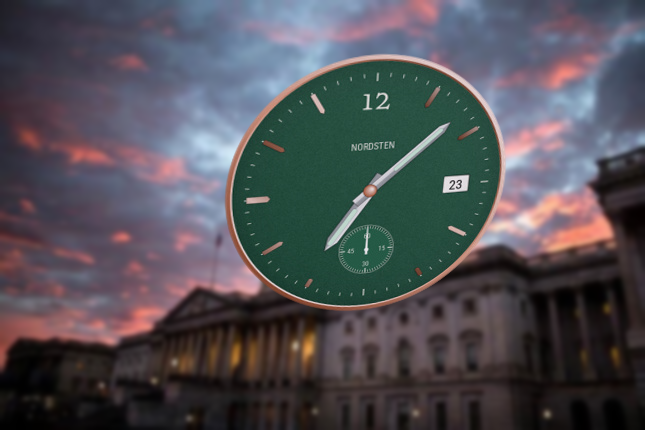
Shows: 7:08
